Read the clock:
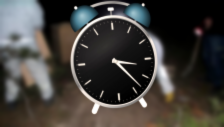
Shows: 3:23
